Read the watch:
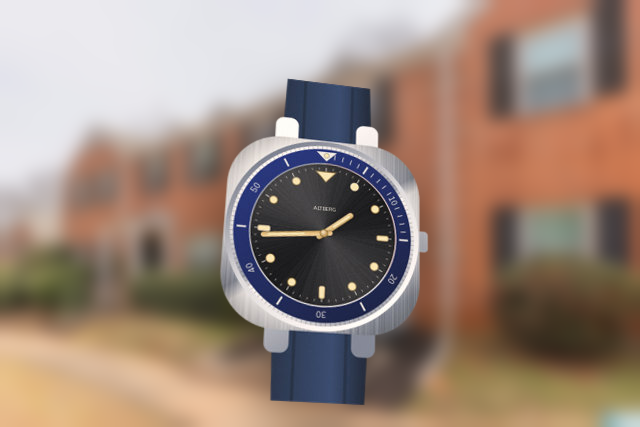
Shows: 1:44
